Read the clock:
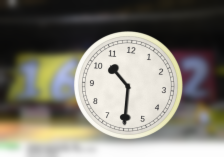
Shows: 10:30
